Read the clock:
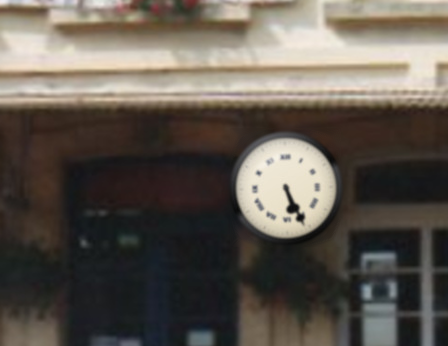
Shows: 5:26
